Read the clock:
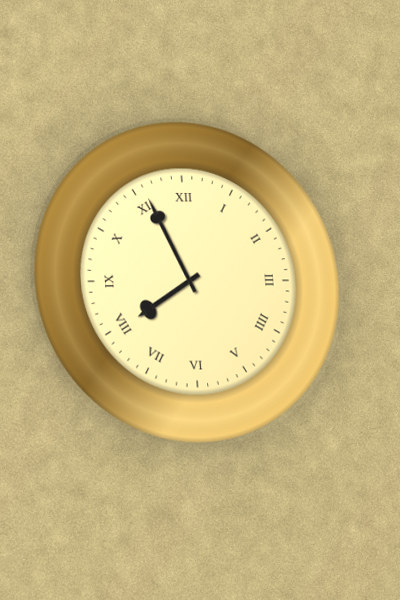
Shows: 7:56
